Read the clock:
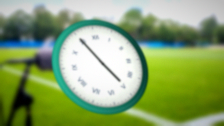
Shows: 4:55
